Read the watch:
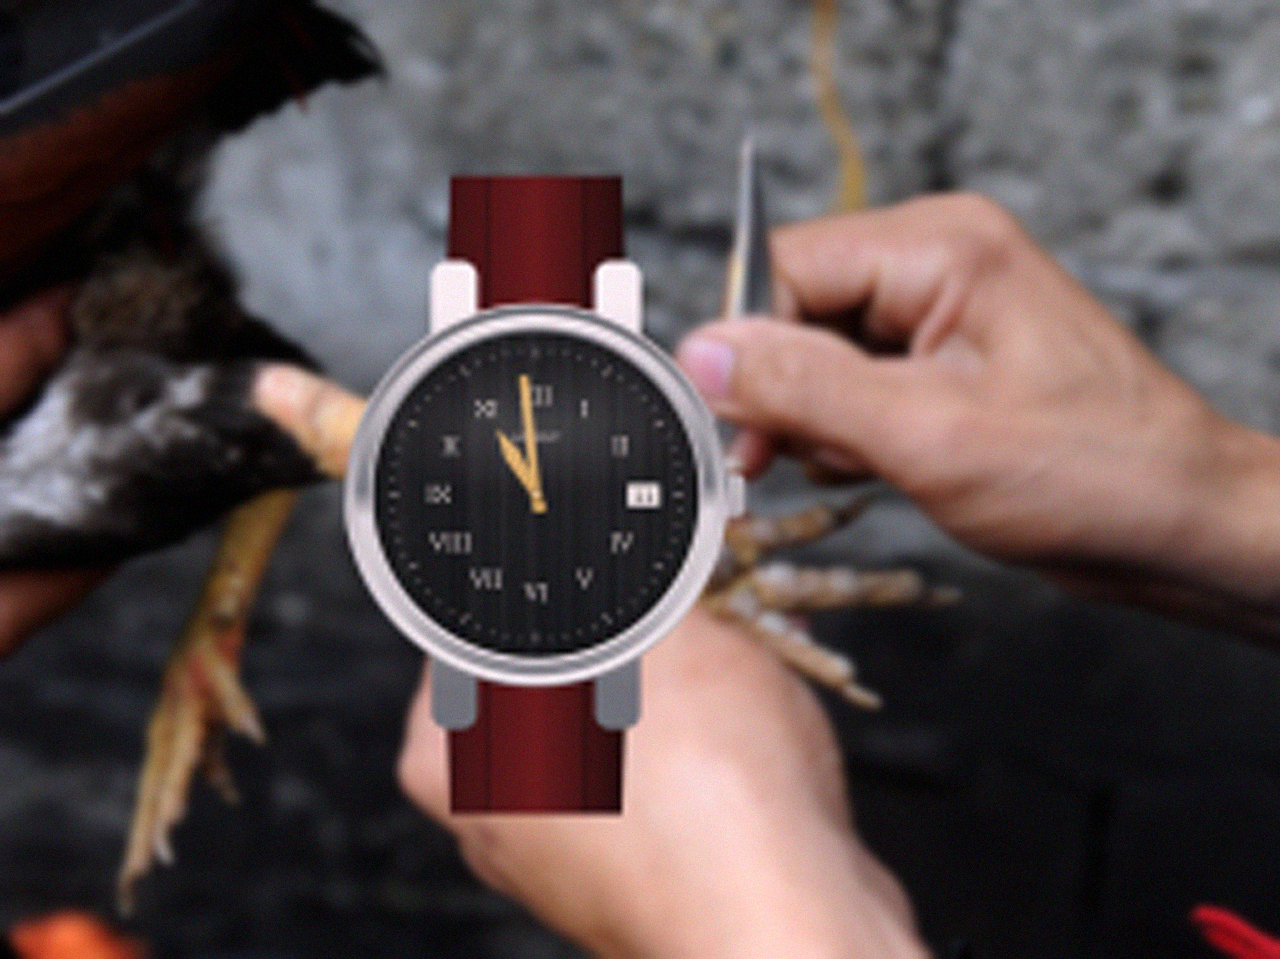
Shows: 10:59
